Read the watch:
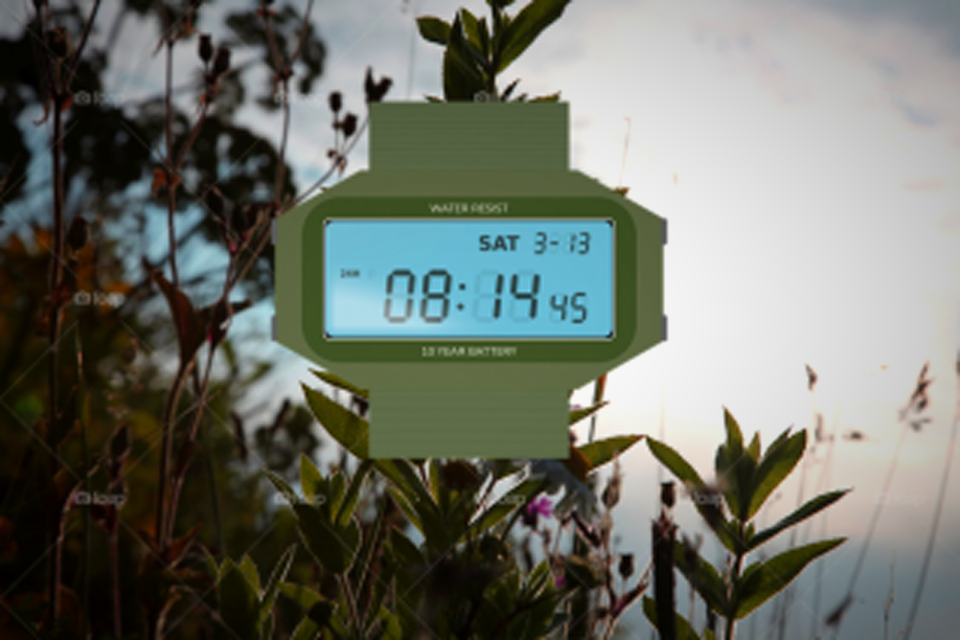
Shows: 8:14:45
